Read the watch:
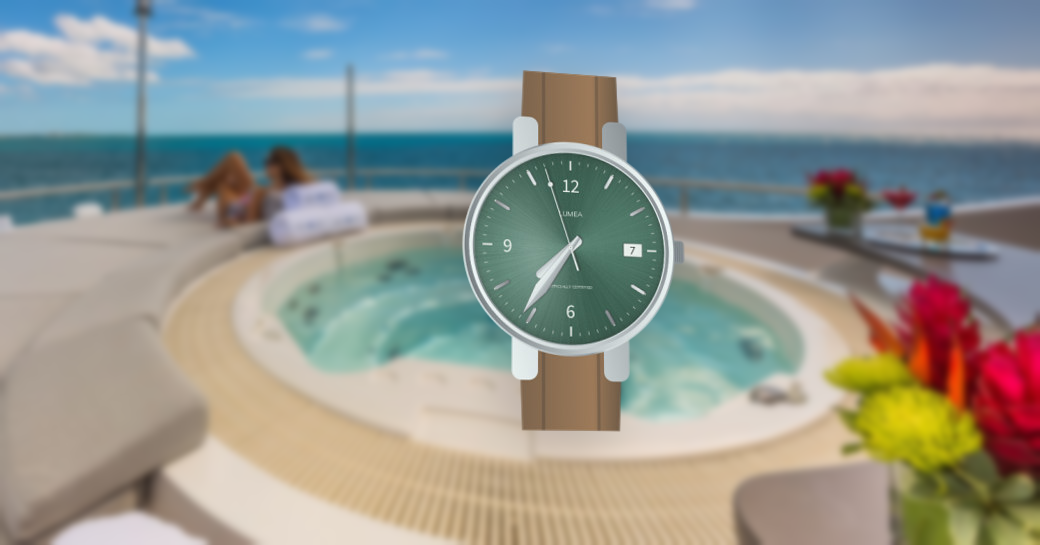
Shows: 7:35:57
